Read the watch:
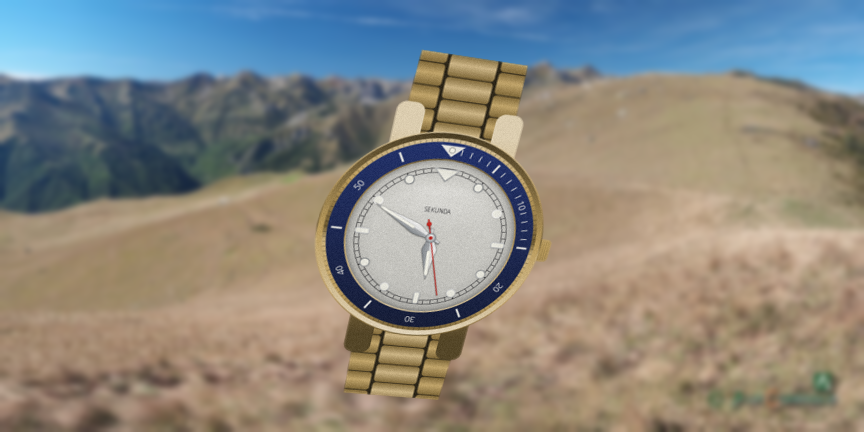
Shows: 5:49:27
